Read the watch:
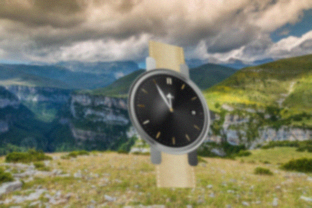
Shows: 11:55
